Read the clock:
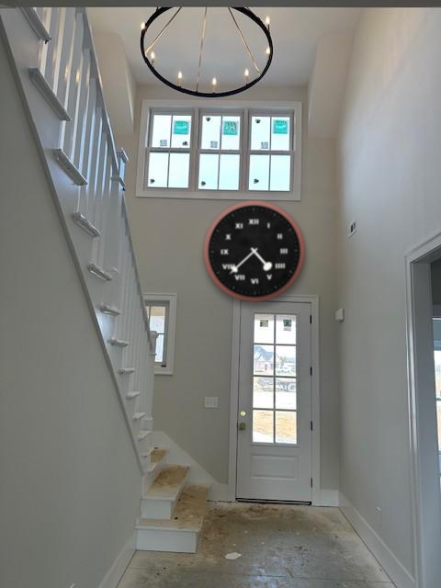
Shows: 4:38
